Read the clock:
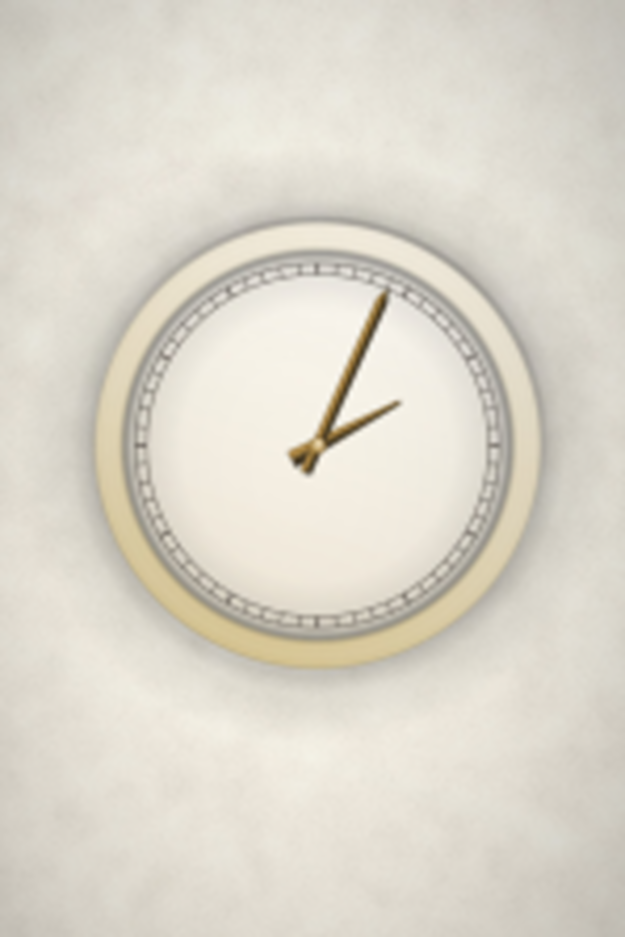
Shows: 2:04
